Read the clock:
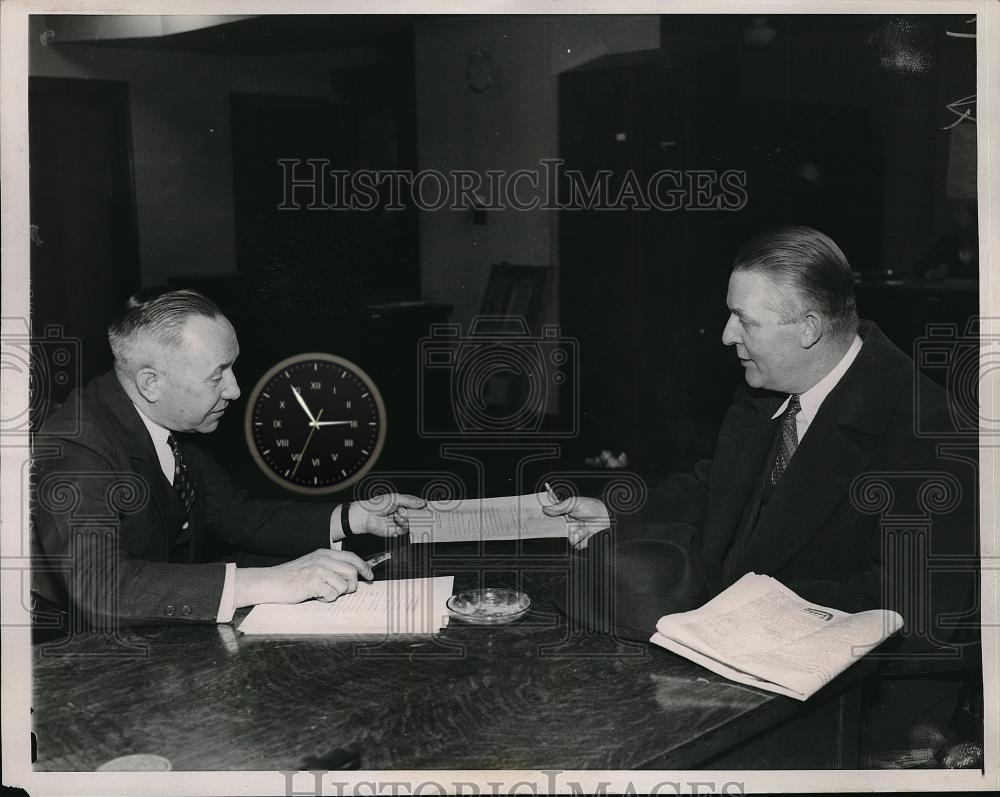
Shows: 2:54:34
